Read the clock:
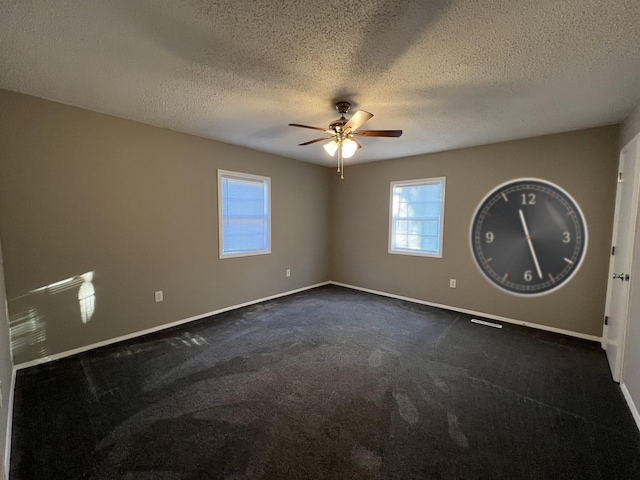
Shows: 11:27
